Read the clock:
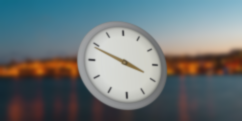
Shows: 3:49
